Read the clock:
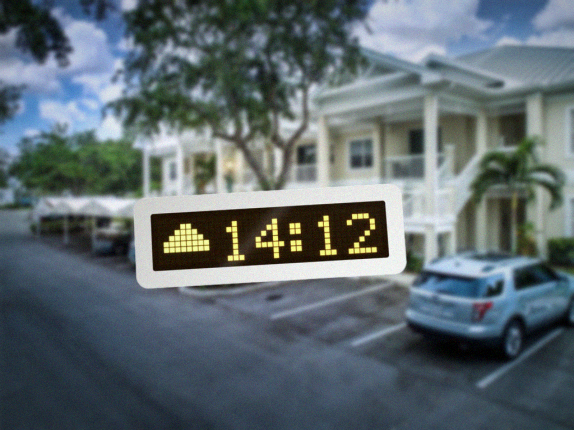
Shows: 14:12
